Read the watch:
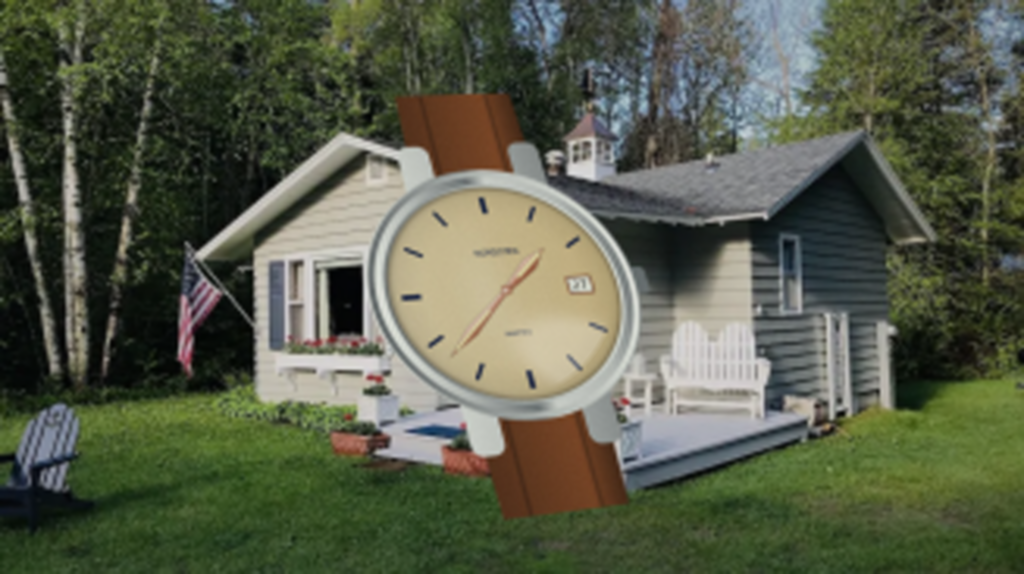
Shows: 1:38
